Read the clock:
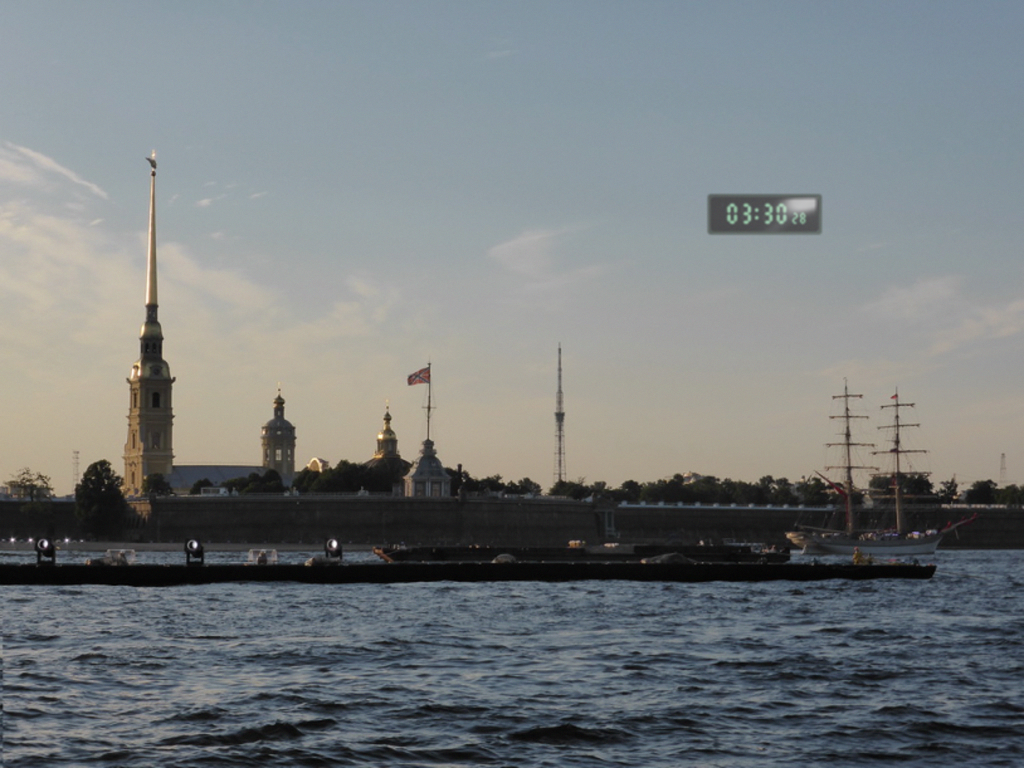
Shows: 3:30:28
